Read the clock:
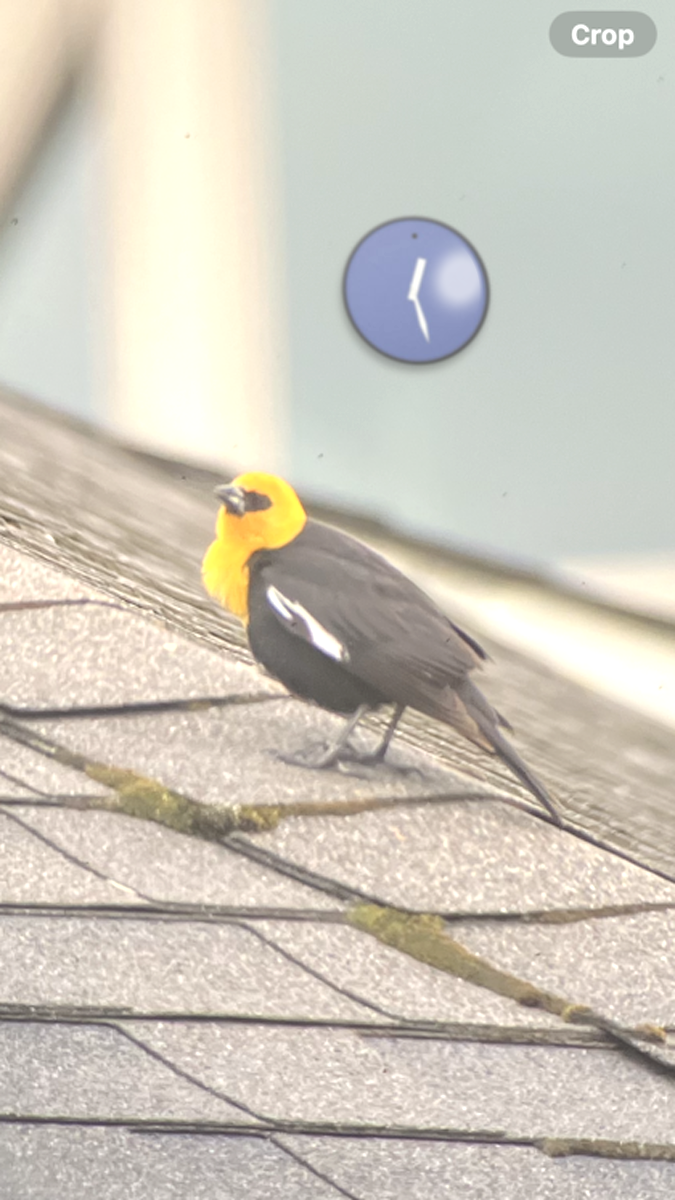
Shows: 12:27
